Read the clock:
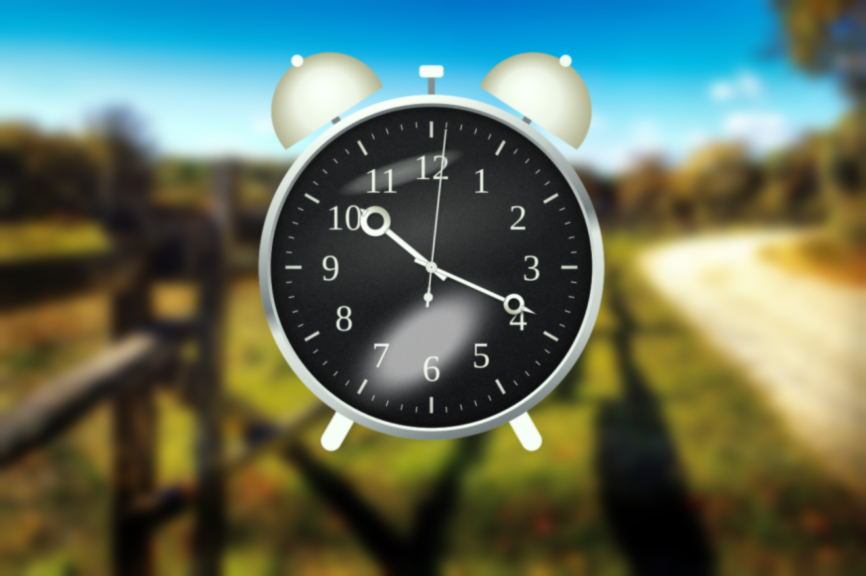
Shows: 10:19:01
